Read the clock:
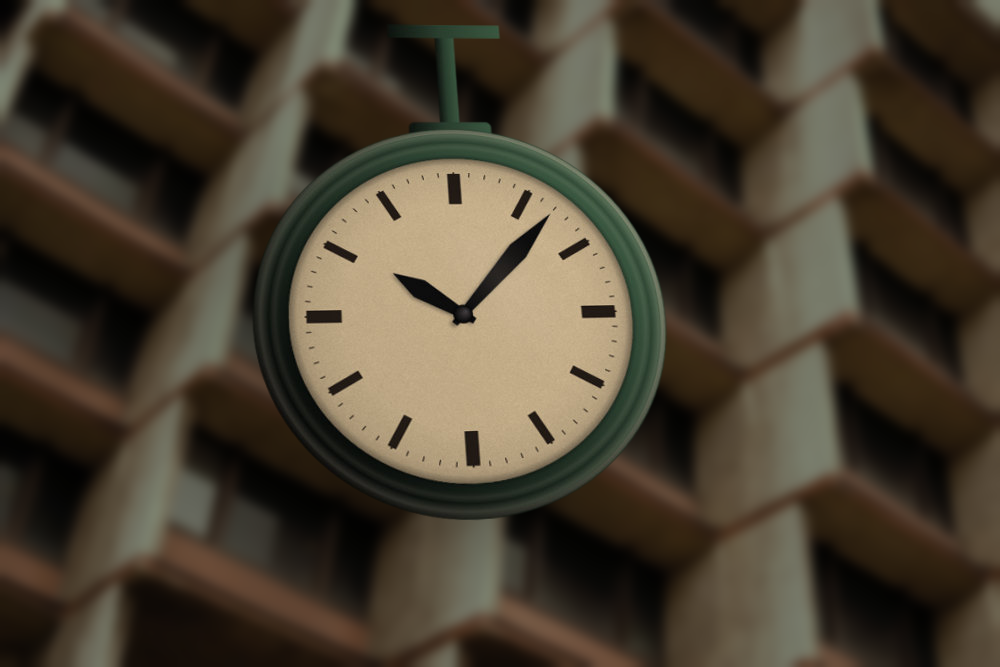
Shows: 10:07
